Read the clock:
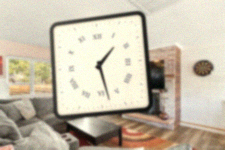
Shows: 1:28
